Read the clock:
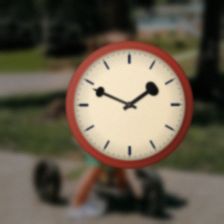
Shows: 1:49
